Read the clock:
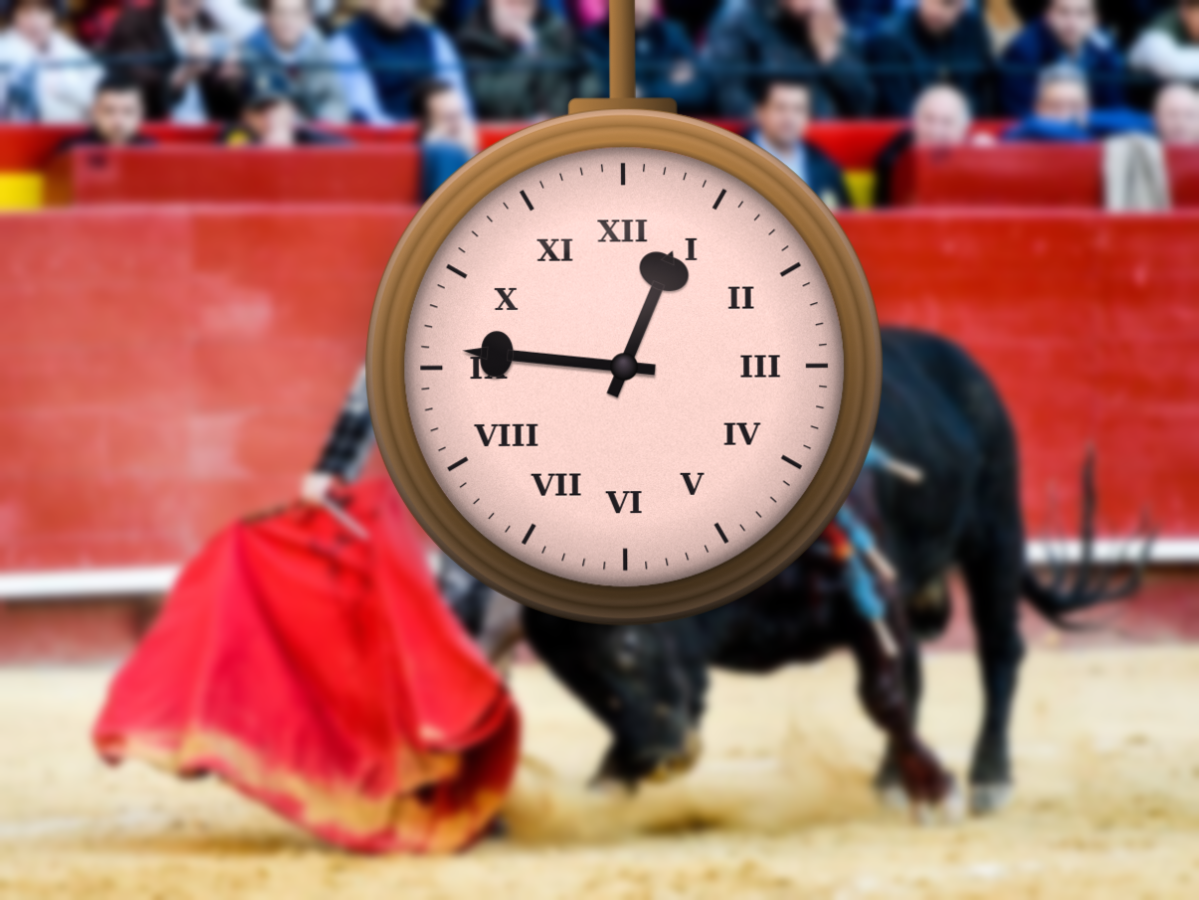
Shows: 12:46
